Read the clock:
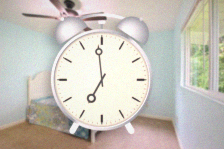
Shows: 6:59
